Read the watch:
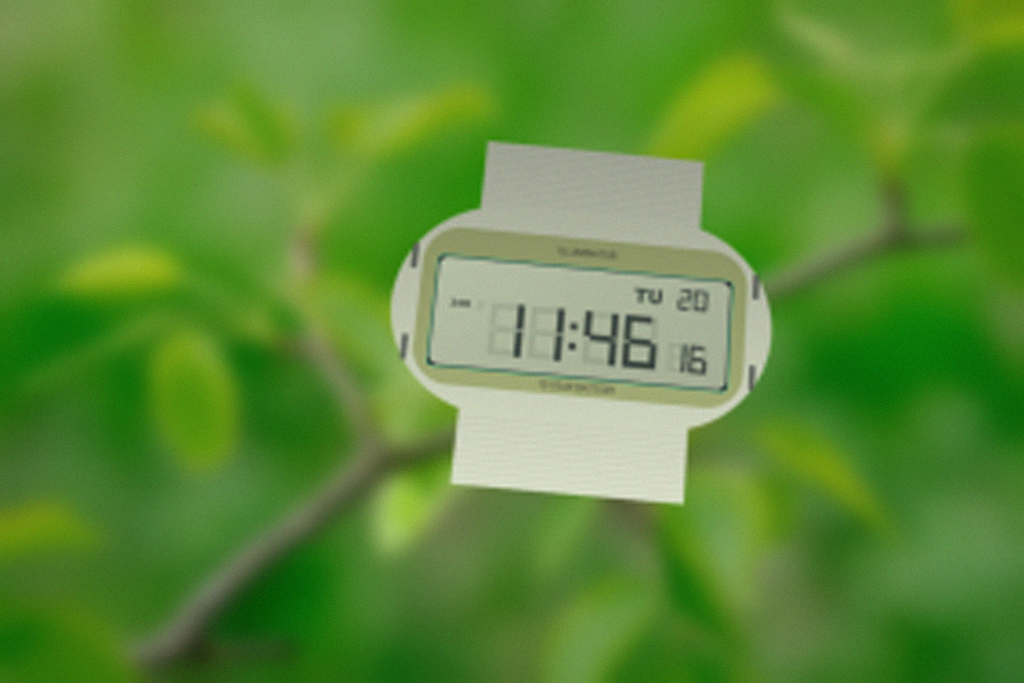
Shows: 11:46:16
